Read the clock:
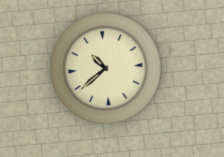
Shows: 10:39
